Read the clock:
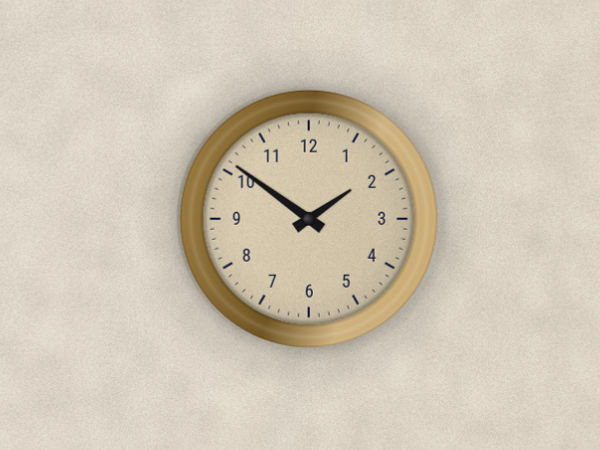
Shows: 1:51
